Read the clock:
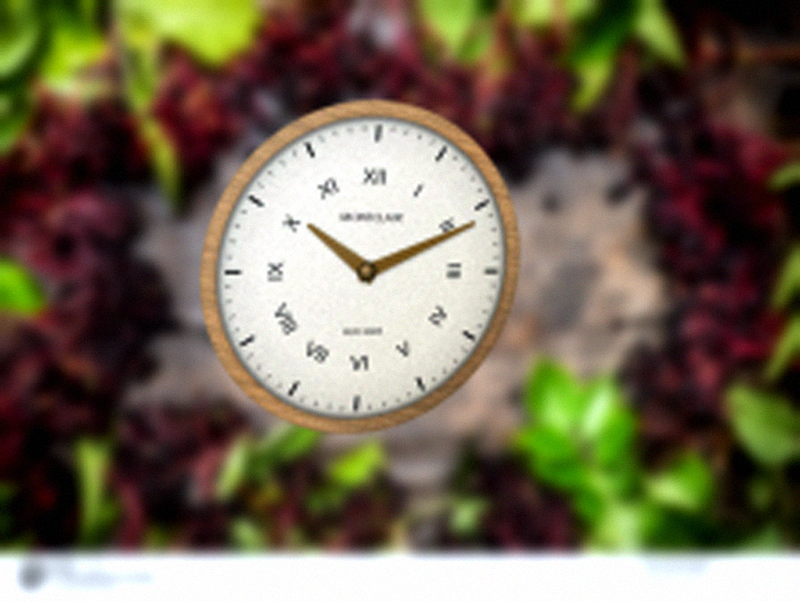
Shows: 10:11
